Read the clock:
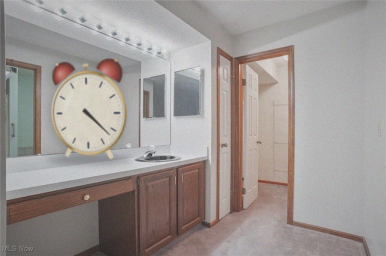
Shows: 4:22
